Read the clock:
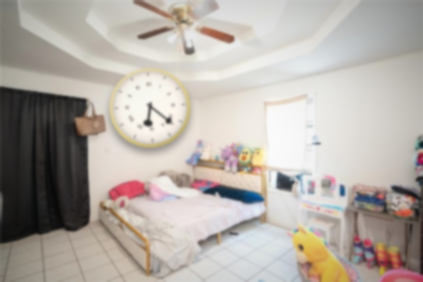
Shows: 6:22
